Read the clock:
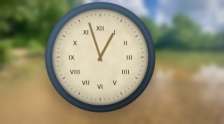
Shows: 12:57
